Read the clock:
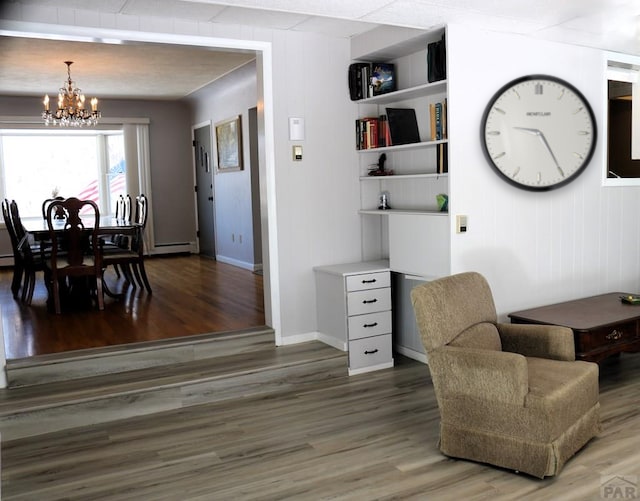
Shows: 9:25
